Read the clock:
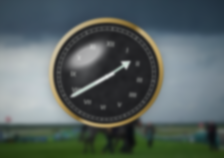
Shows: 1:39
